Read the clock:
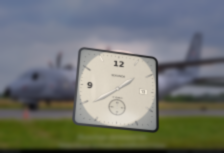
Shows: 1:39
